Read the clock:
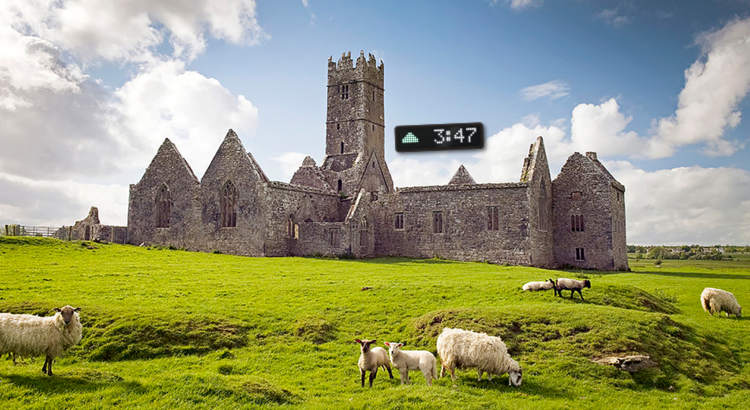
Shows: 3:47
